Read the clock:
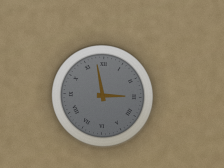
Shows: 2:58
